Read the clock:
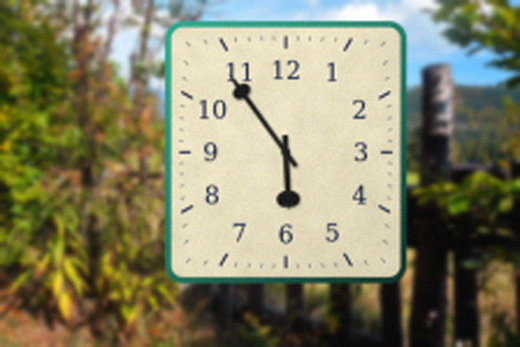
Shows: 5:54
